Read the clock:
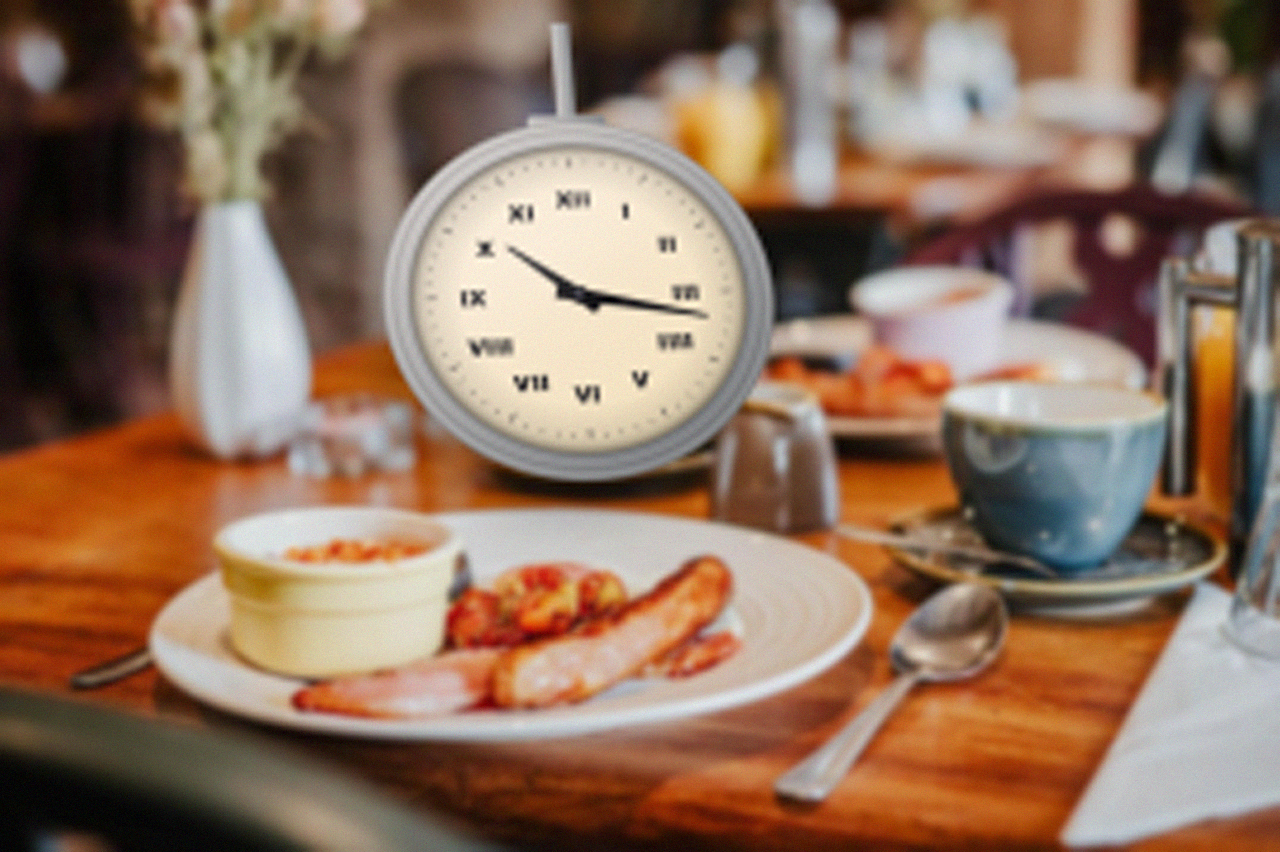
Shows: 10:17
